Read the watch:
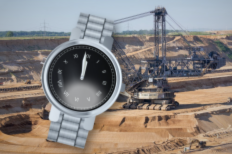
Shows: 11:59
